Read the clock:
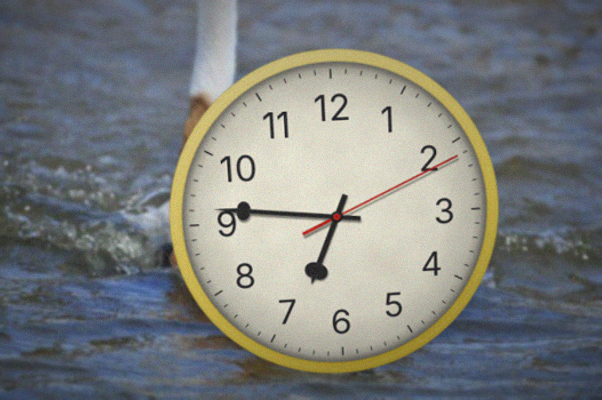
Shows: 6:46:11
